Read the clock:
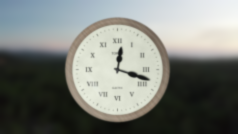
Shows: 12:18
